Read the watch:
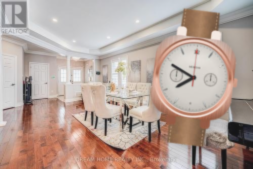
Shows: 7:49
